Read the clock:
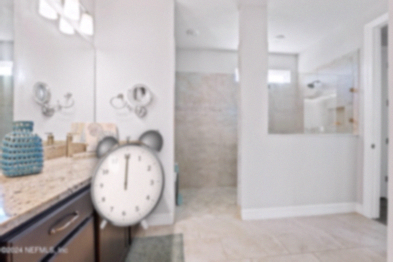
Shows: 12:00
